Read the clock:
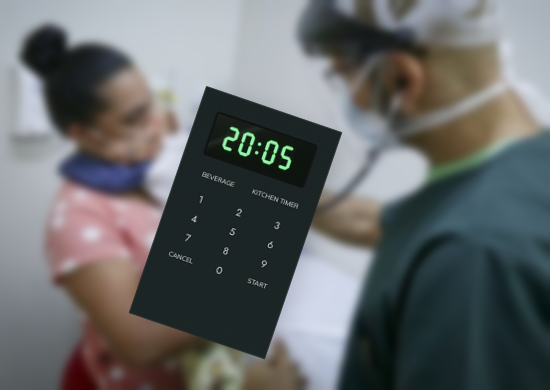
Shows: 20:05
